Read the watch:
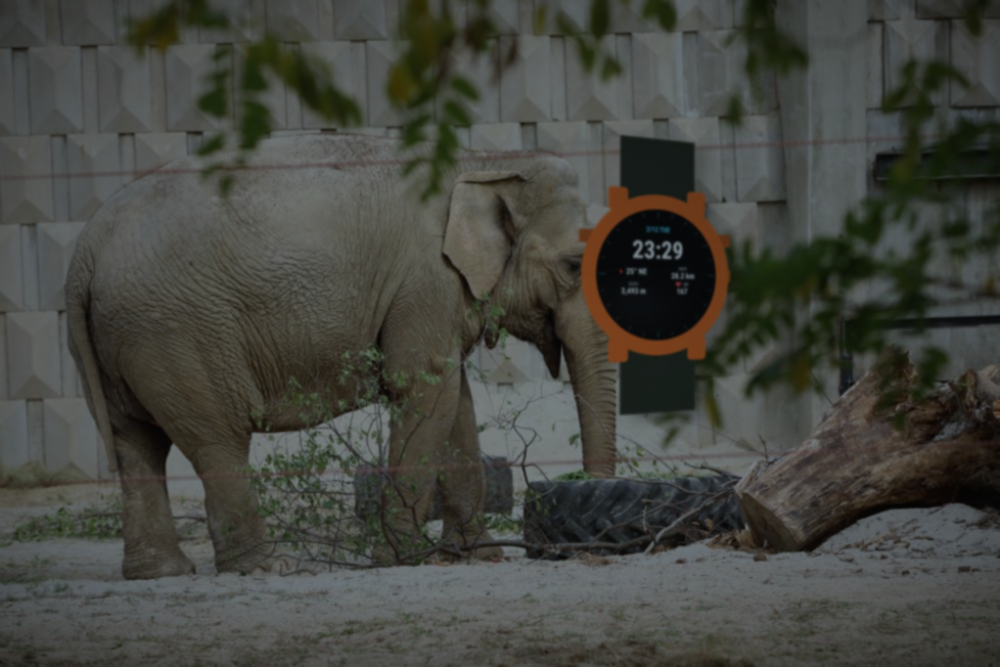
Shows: 23:29
